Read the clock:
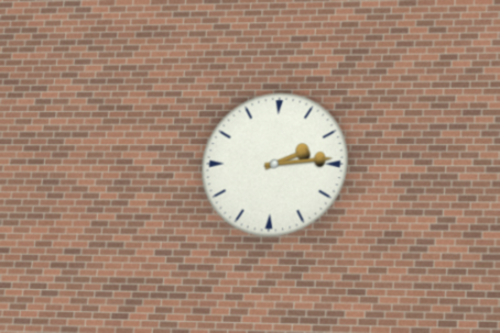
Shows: 2:14
